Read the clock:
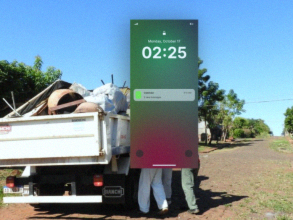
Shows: 2:25
